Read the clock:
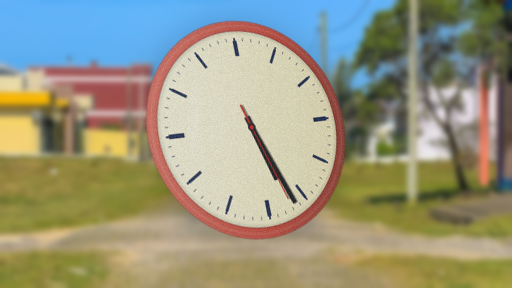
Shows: 5:26:27
